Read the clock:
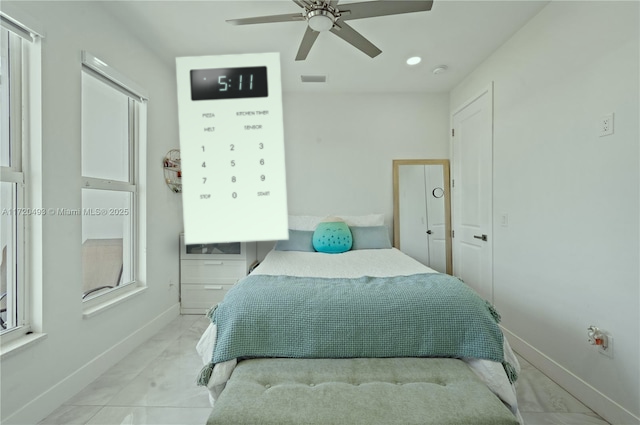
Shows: 5:11
